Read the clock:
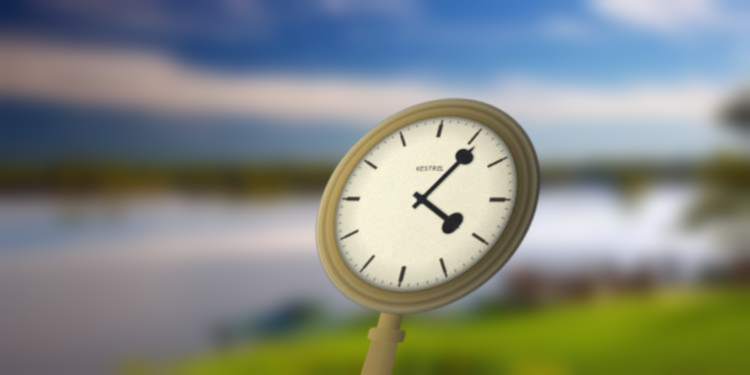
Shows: 4:06
